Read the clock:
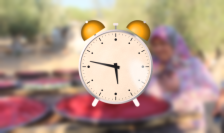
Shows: 5:47
